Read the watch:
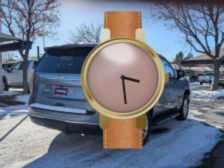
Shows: 3:29
